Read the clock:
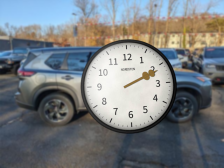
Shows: 2:11
